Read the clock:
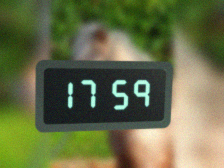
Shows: 17:59
